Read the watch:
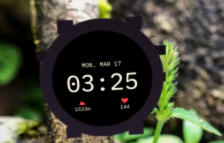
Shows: 3:25
